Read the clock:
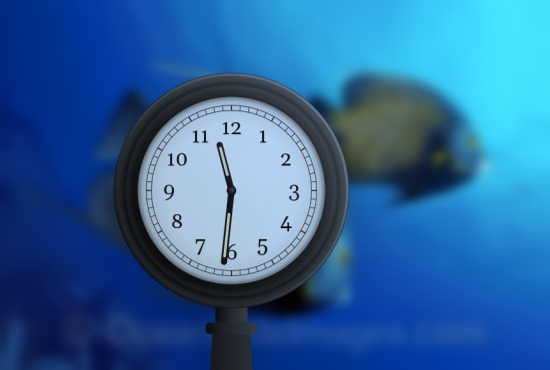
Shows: 11:31
